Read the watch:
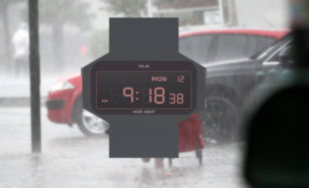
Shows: 9:18:38
